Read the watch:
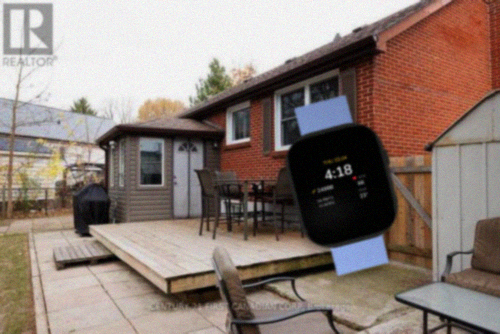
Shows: 4:18
